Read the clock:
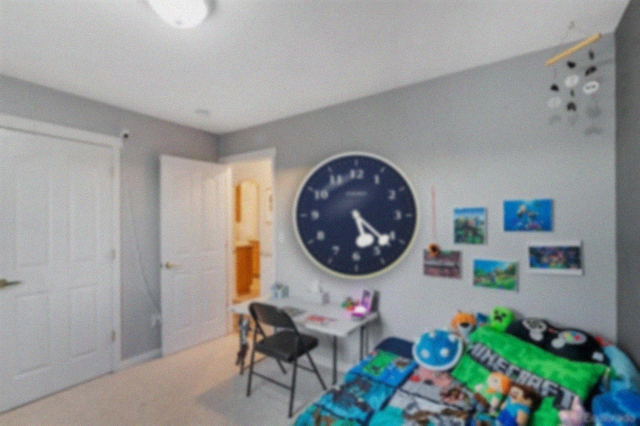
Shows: 5:22
